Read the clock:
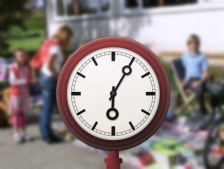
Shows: 6:05
